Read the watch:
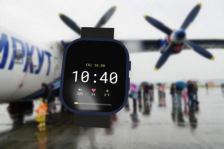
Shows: 10:40
